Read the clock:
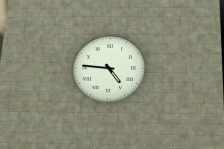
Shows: 4:46
